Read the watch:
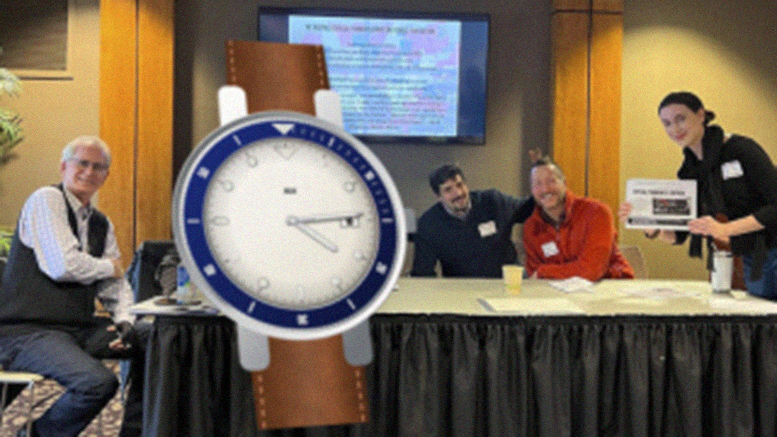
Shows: 4:14
